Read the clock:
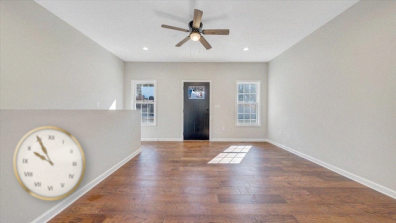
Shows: 9:55
